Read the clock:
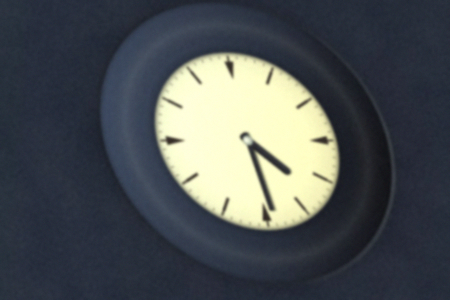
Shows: 4:29
